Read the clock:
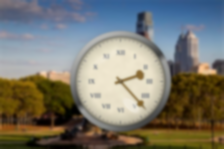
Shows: 2:23
